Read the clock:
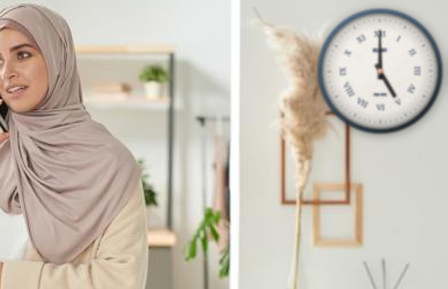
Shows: 5:00
